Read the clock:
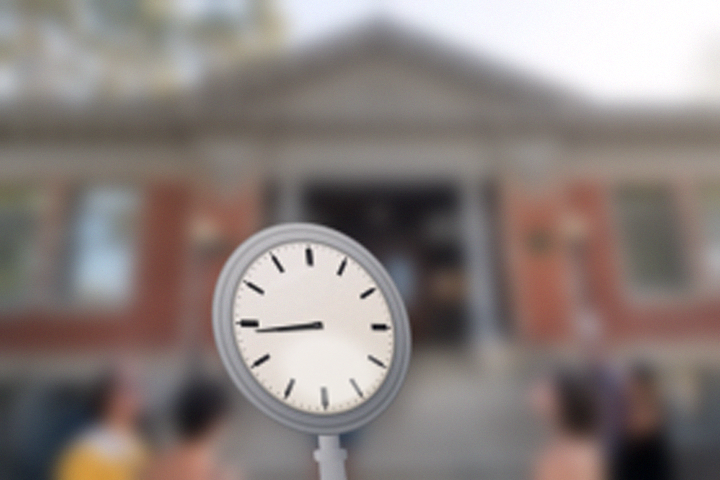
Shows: 8:44
